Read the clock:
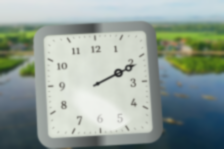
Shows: 2:11
